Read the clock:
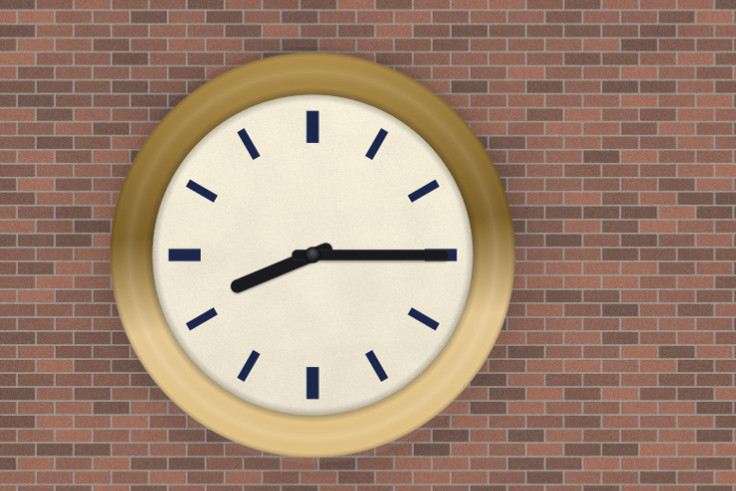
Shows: 8:15
